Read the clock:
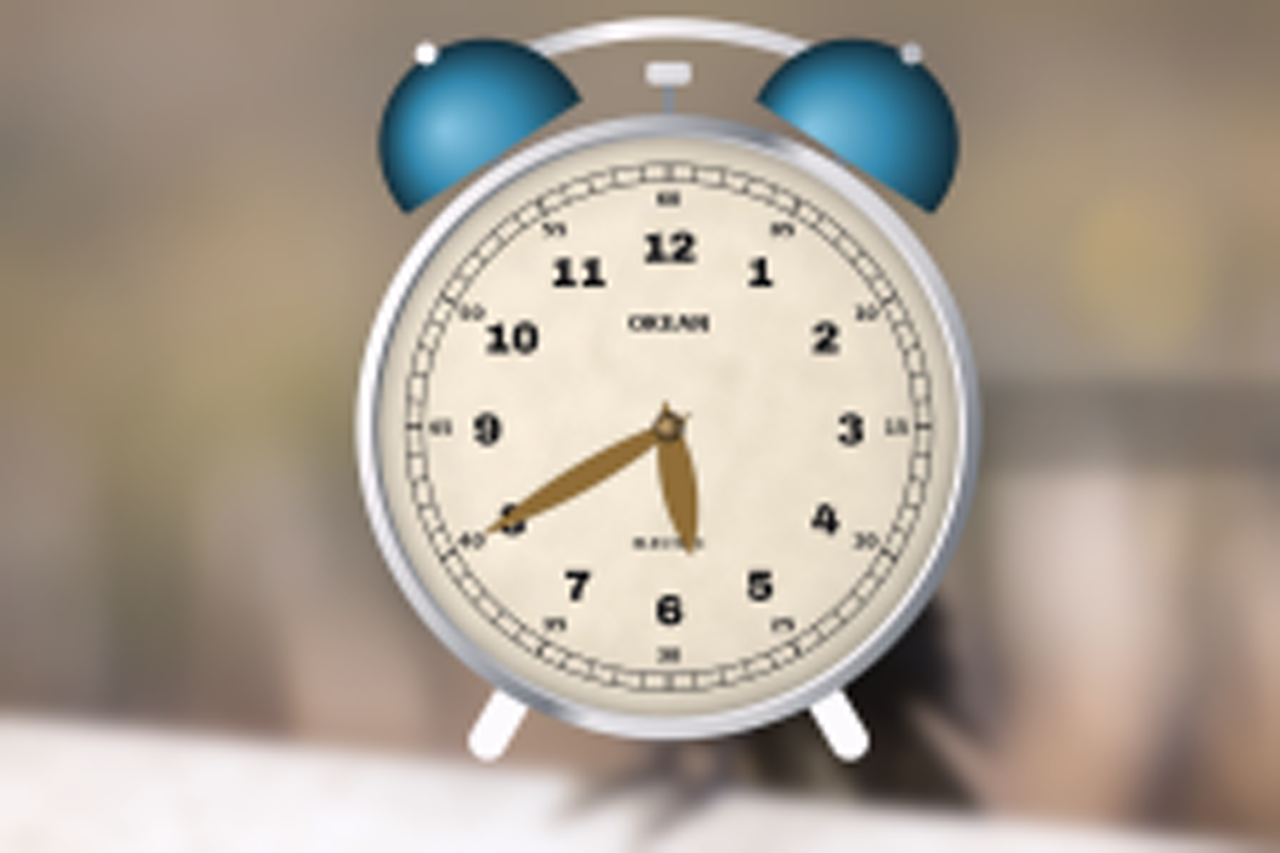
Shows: 5:40
